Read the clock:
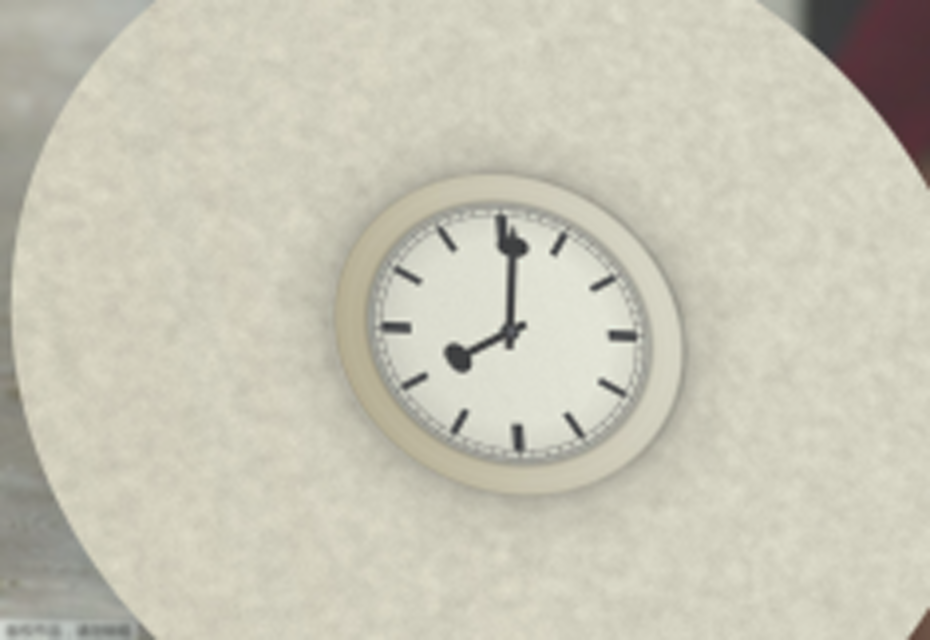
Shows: 8:01
